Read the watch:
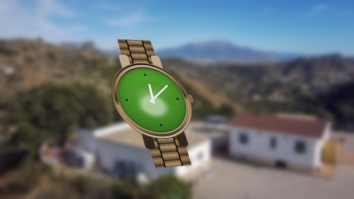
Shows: 12:09
